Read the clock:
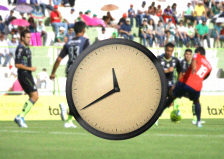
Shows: 11:40
